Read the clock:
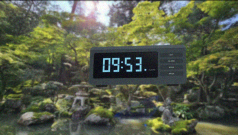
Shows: 9:53
